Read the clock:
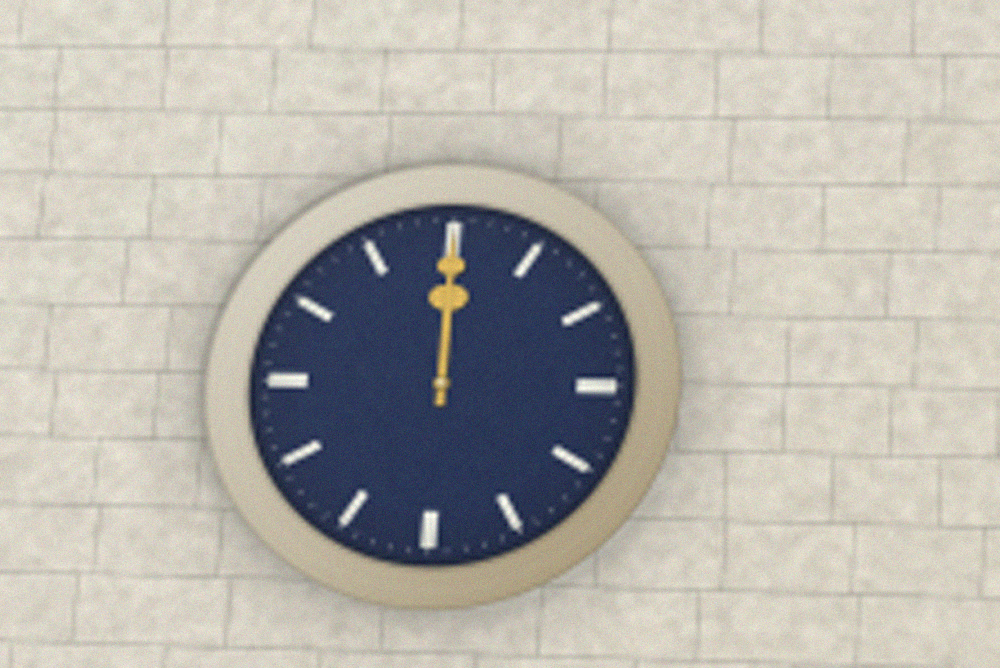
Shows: 12:00
